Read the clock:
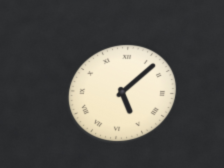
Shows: 5:07
